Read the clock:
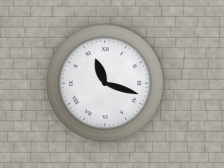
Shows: 11:18
